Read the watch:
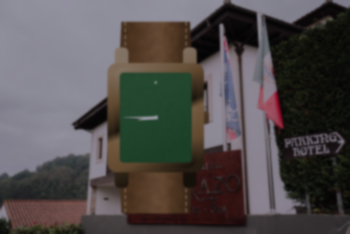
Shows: 8:45
